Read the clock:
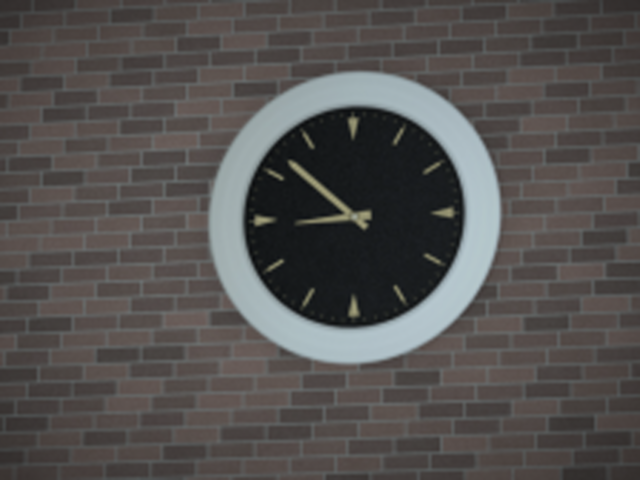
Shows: 8:52
